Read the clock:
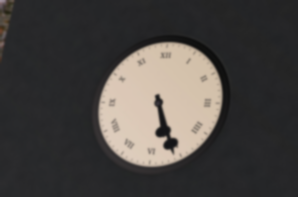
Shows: 5:26
